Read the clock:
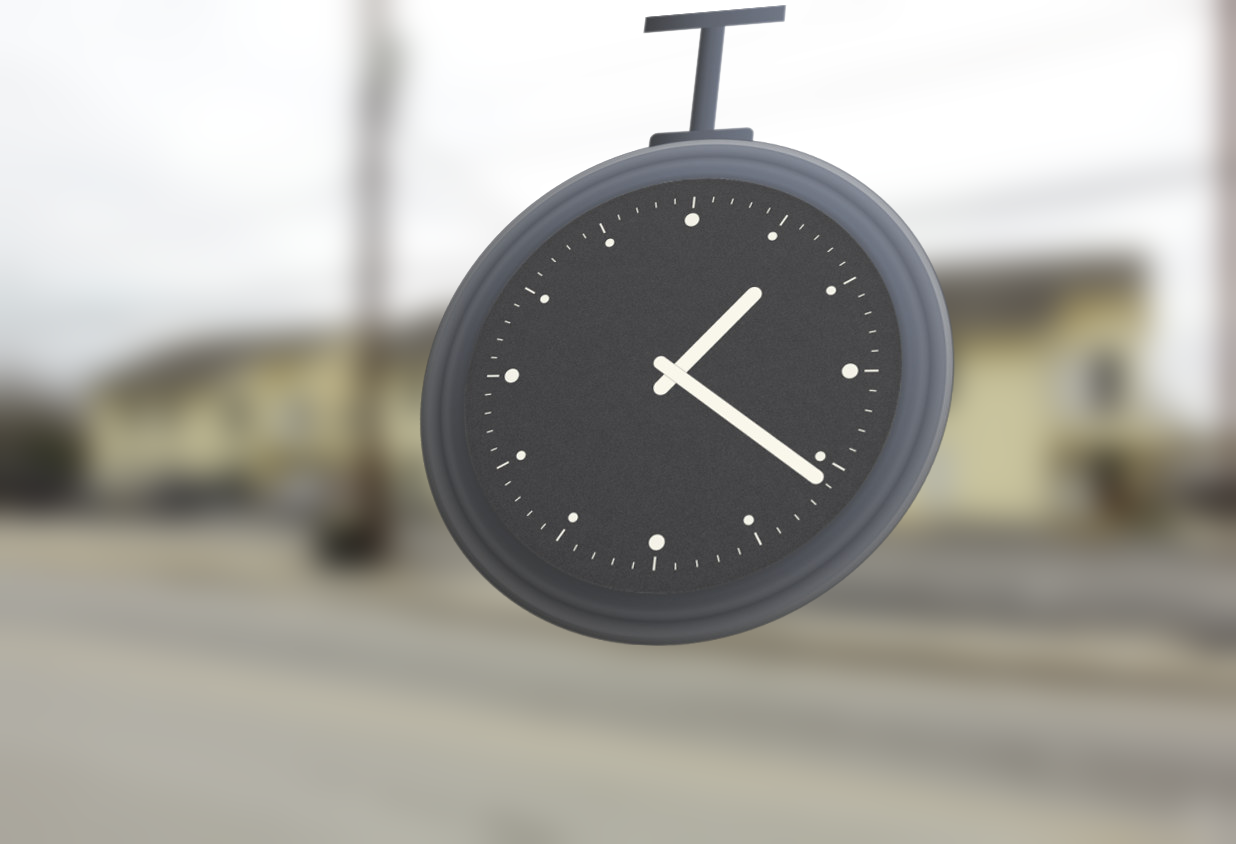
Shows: 1:21
